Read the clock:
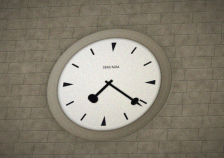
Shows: 7:21
